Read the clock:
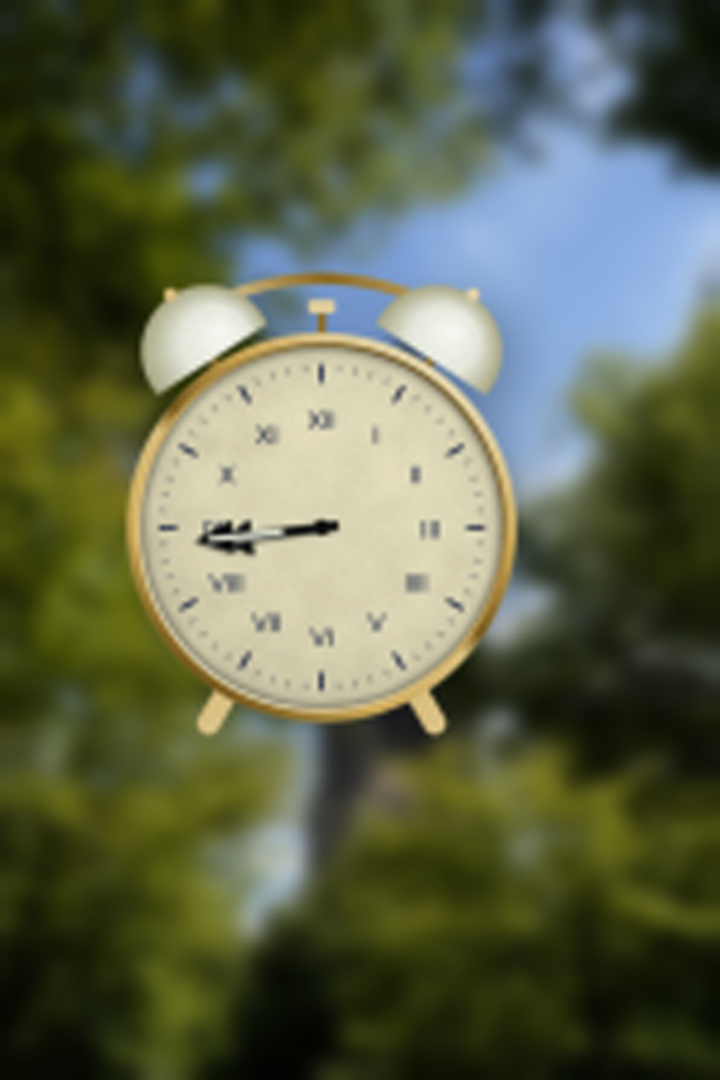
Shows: 8:44
